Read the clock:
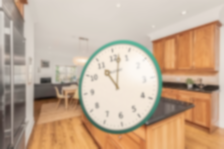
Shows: 11:02
